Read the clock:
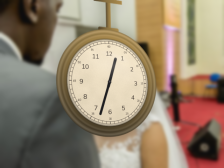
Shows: 12:33
